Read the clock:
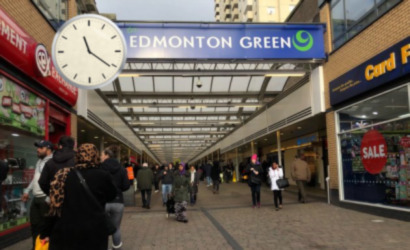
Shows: 11:21
